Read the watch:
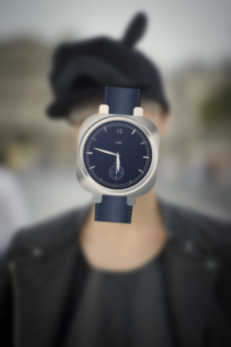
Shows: 5:47
